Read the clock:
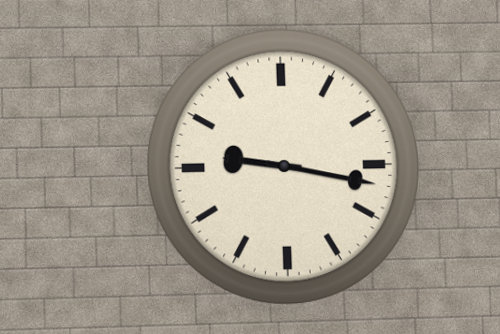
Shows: 9:17
